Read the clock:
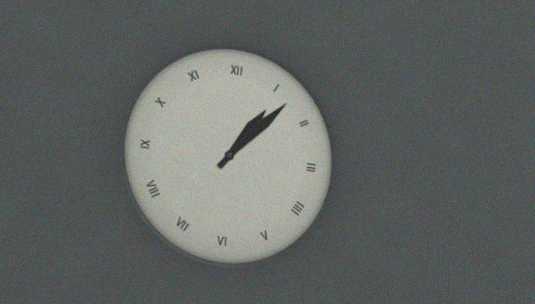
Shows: 1:07
